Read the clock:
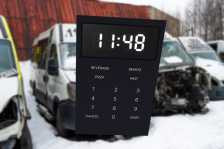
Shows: 11:48
